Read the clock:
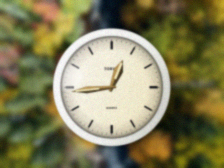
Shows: 12:44
